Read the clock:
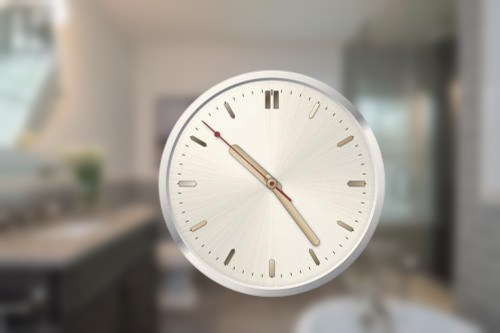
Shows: 10:23:52
